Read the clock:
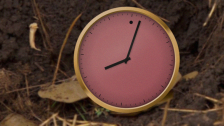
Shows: 8:02
